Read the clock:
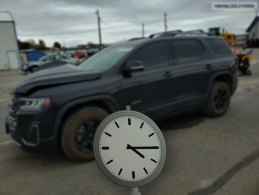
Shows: 4:15
